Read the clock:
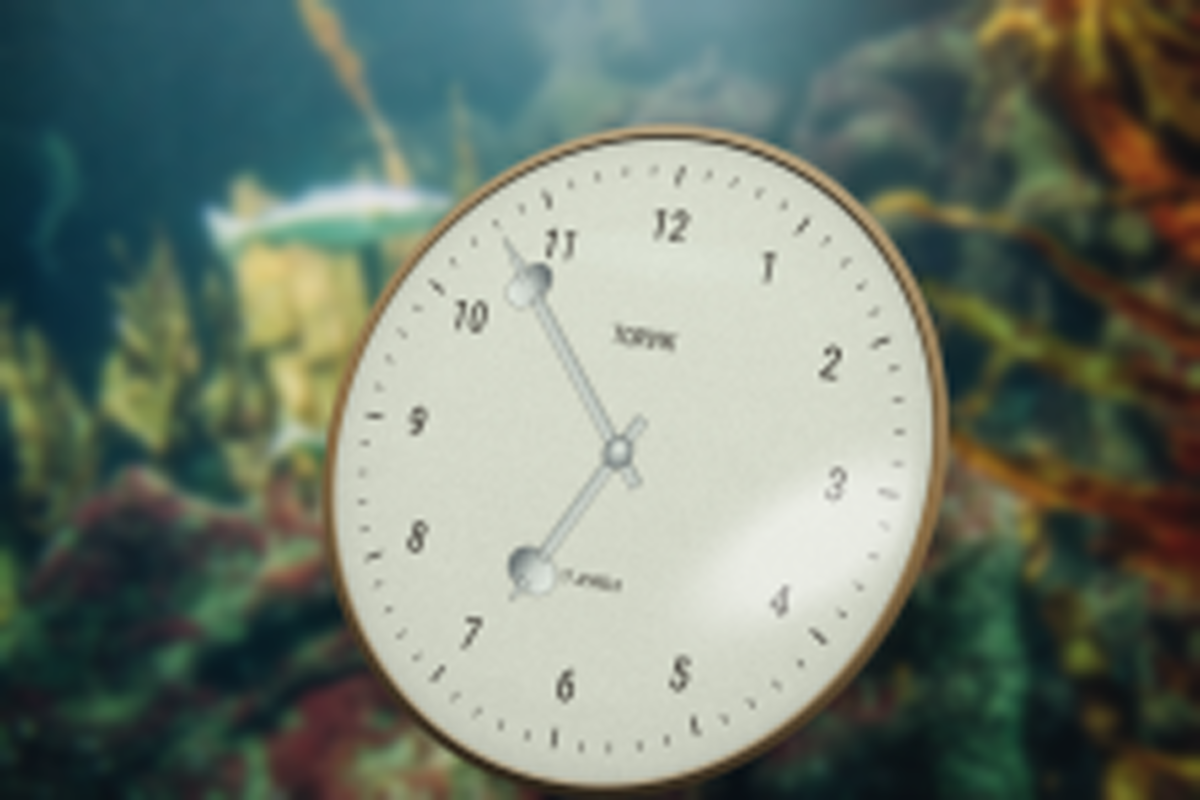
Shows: 6:53
